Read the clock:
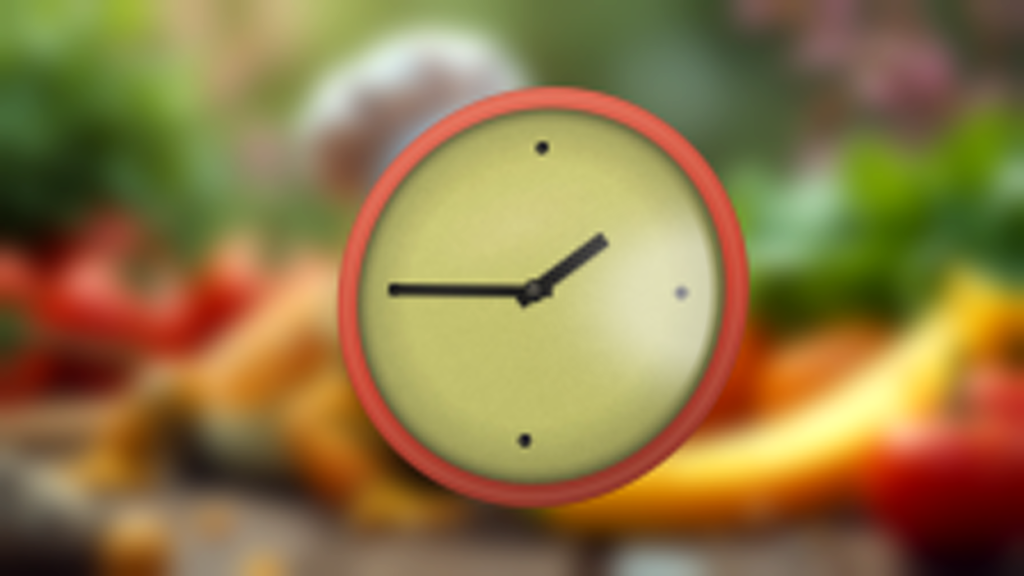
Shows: 1:45
